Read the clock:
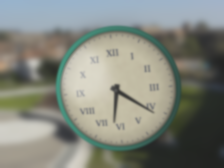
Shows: 6:21
